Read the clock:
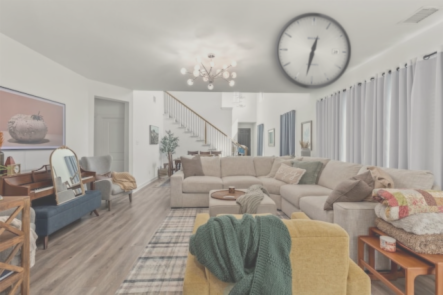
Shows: 12:32
